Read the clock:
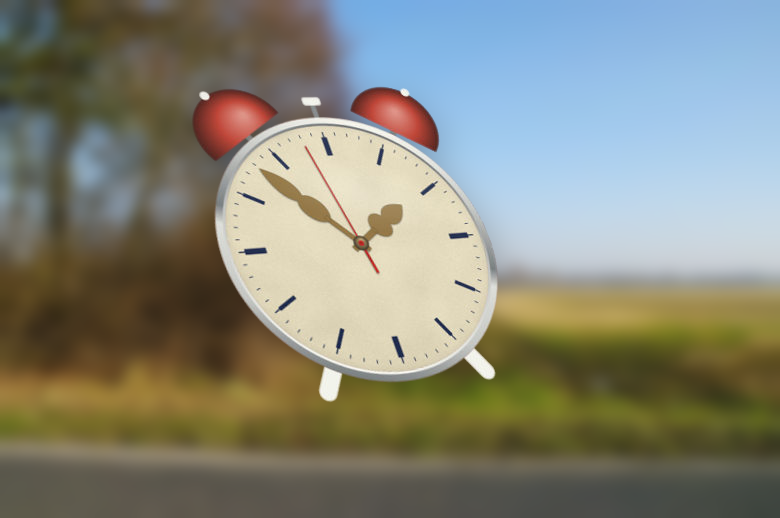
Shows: 1:52:58
